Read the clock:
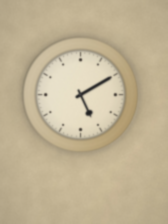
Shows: 5:10
